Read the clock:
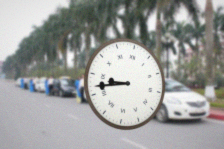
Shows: 8:42
